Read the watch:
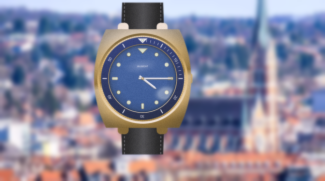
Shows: 4:15
